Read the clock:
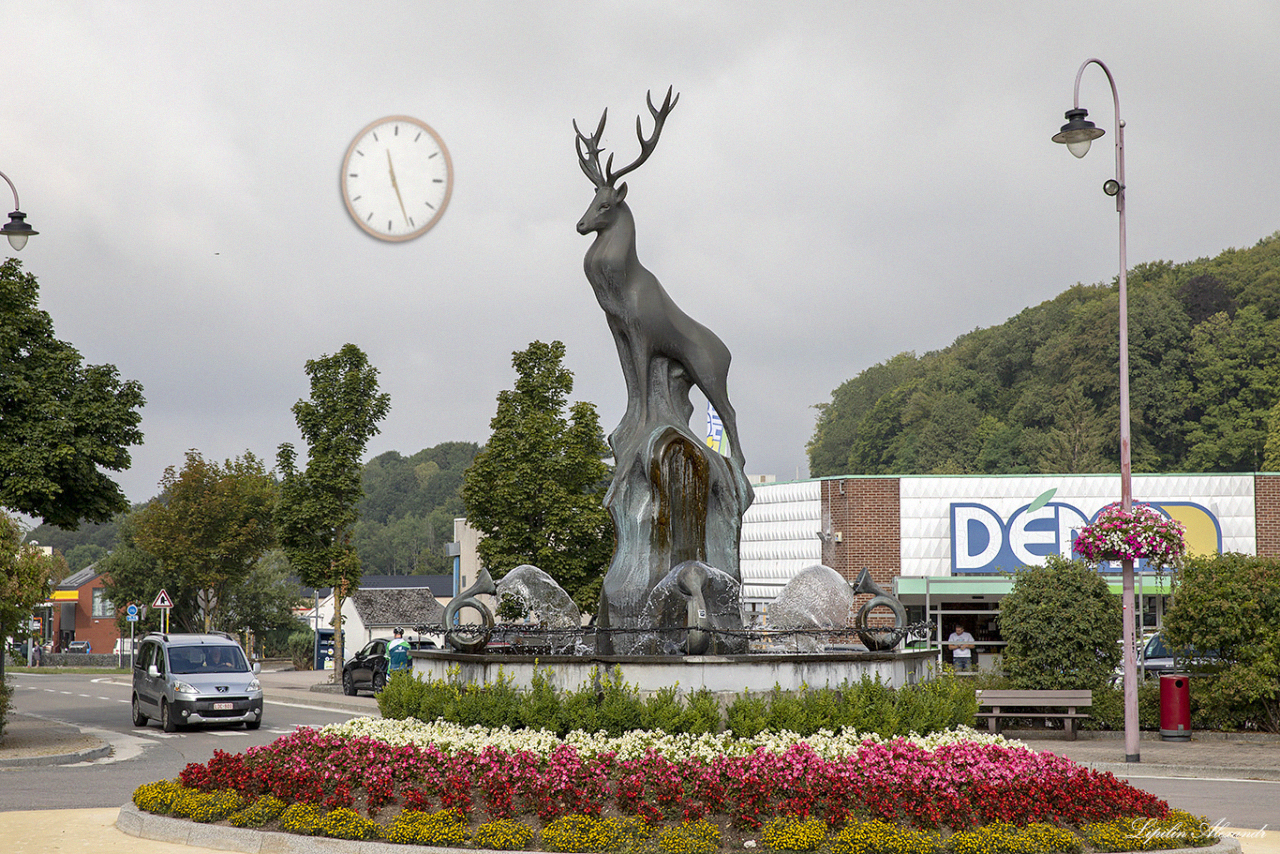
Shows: 11:26
